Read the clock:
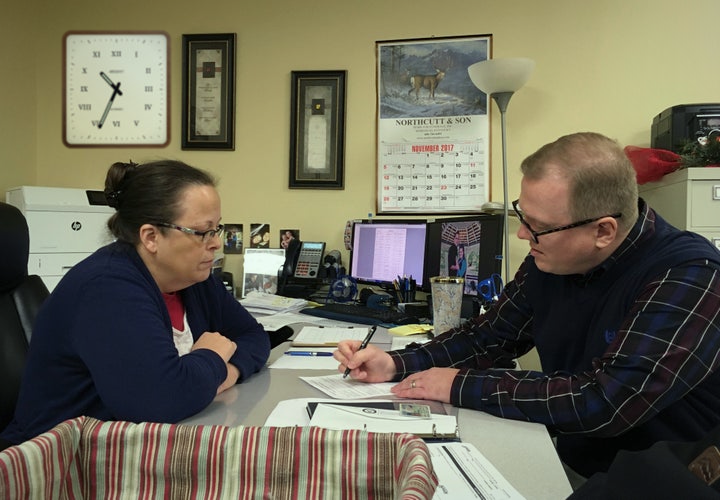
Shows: 10:34
